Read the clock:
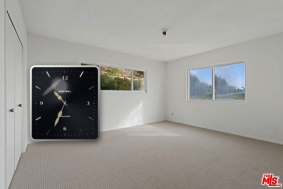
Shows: 10:34
